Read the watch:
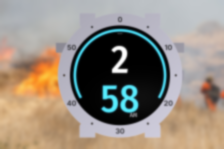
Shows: 2:58
